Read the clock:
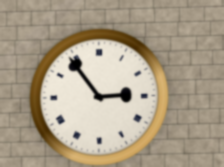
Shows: 2:54
